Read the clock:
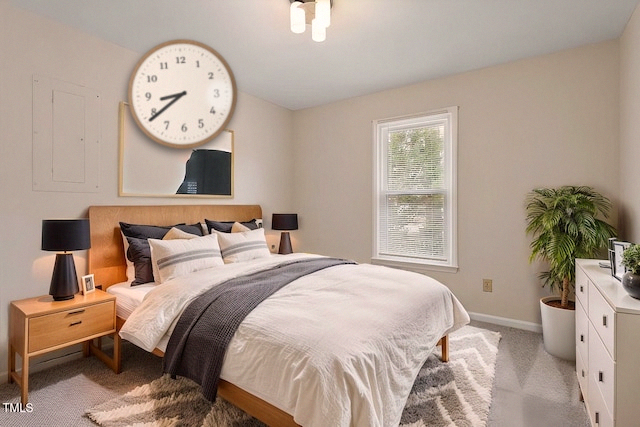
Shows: 8:39
